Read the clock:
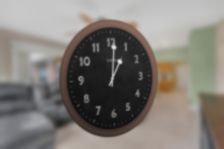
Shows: 1:01
